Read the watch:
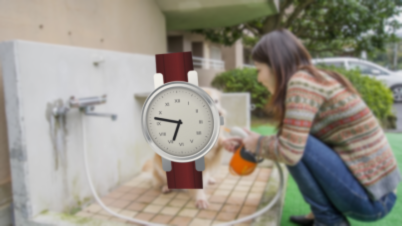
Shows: 6:47
